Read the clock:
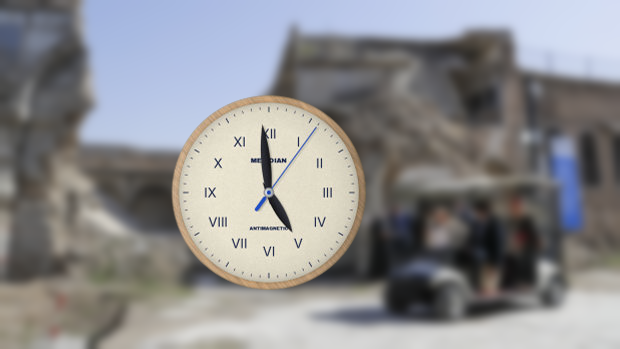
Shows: 4:59:06
